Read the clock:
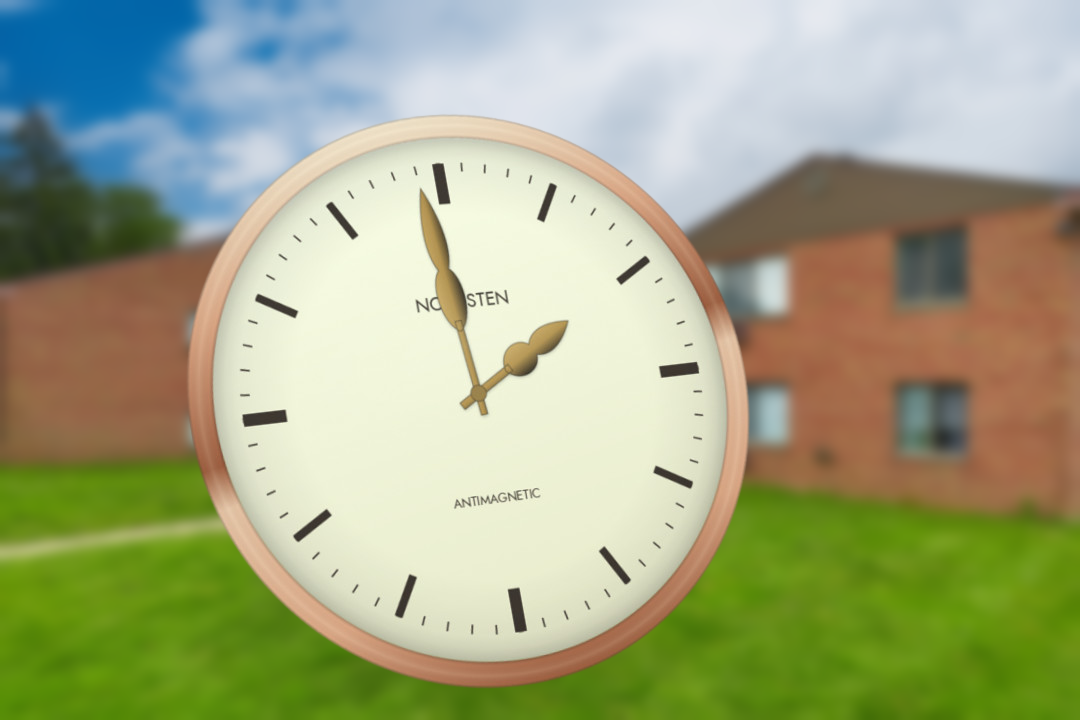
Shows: 1:59
